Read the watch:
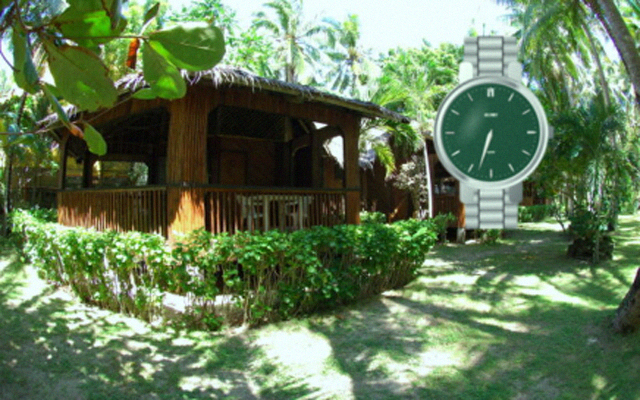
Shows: 6:33
